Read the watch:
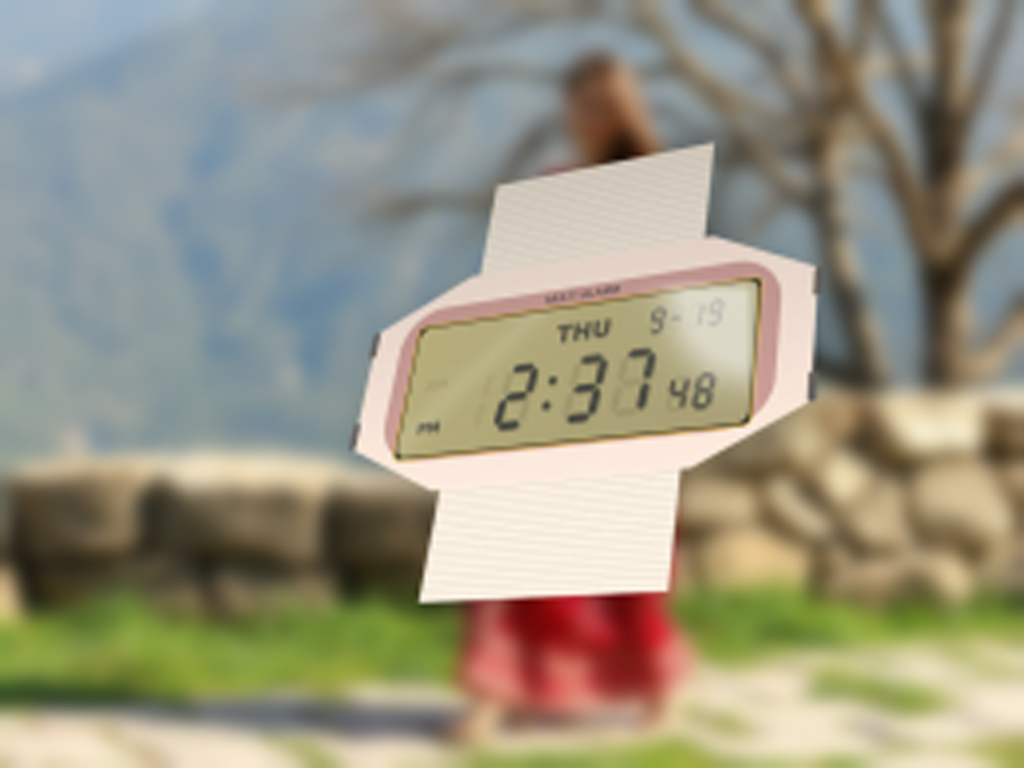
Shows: 2:37:48
